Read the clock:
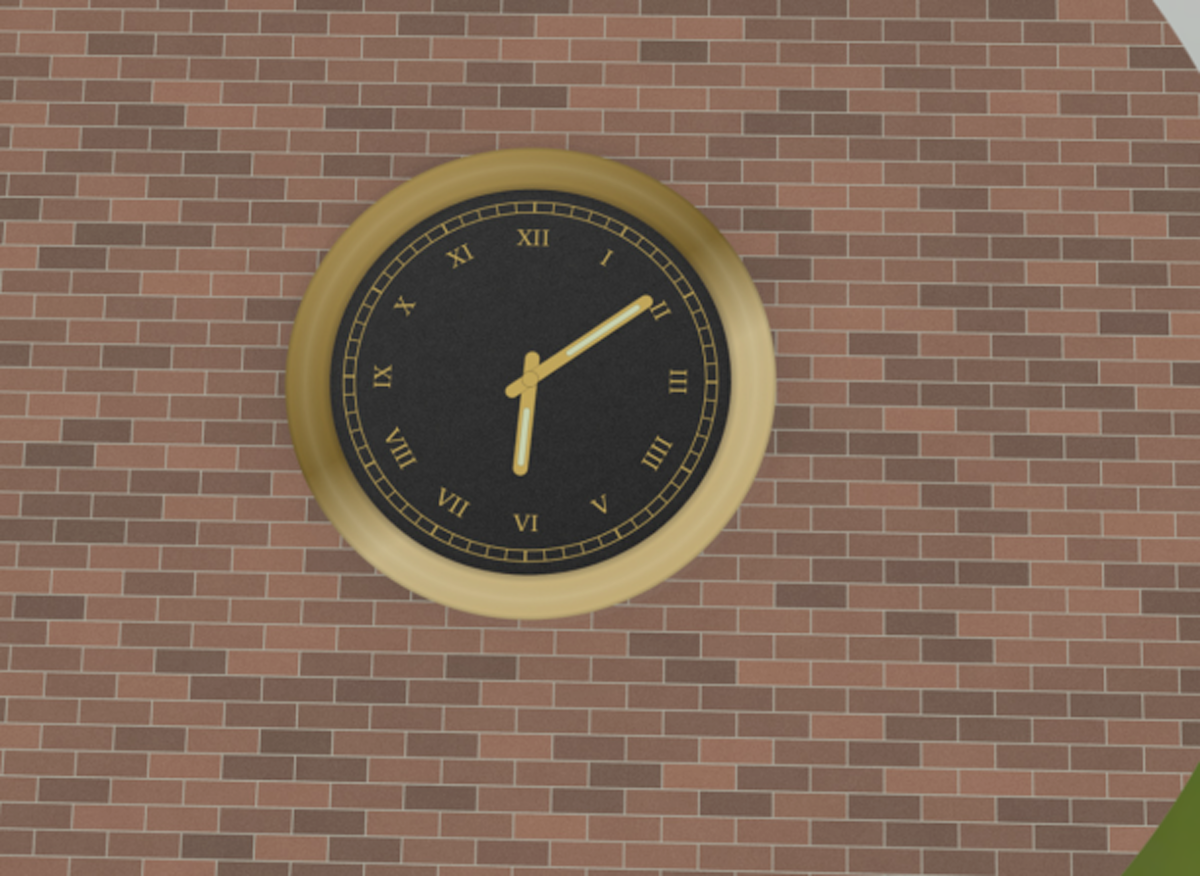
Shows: 6:09
